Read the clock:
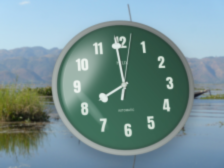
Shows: 7:59:02
